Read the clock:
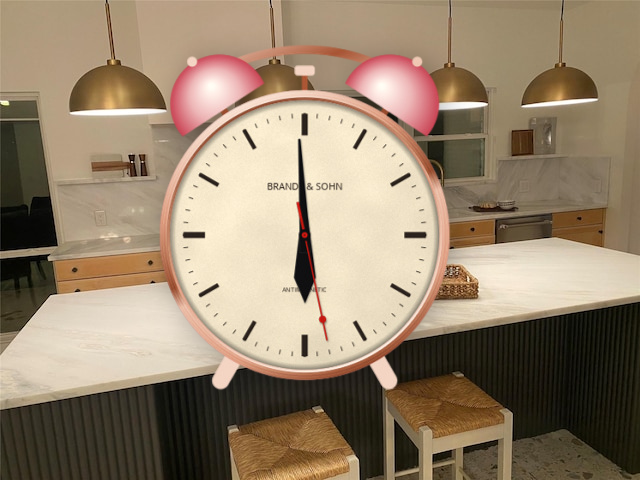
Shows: 5:59:28
